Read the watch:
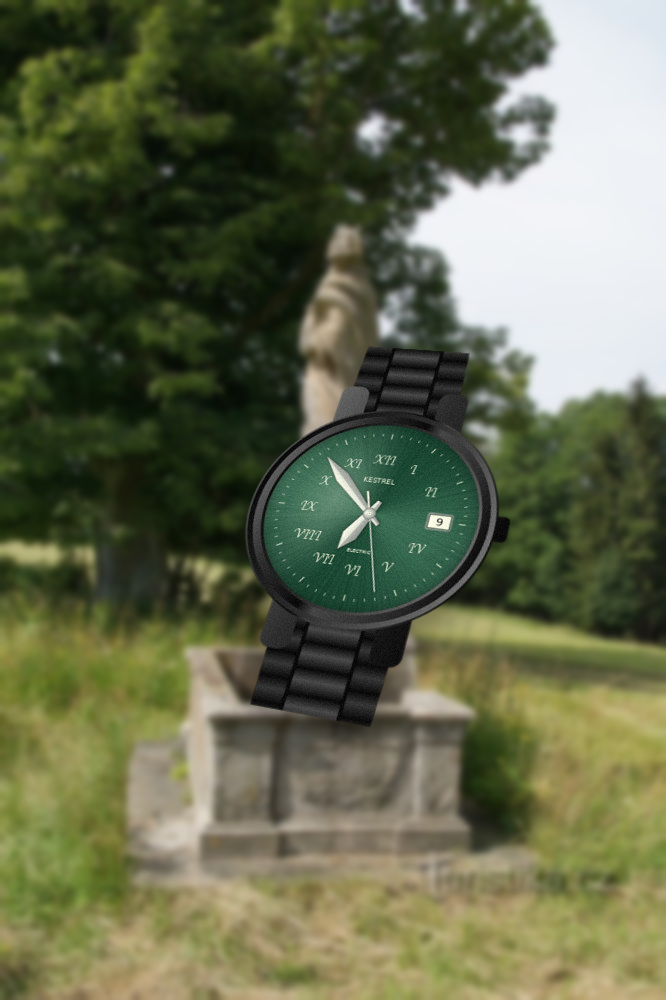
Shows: 6:52:27
